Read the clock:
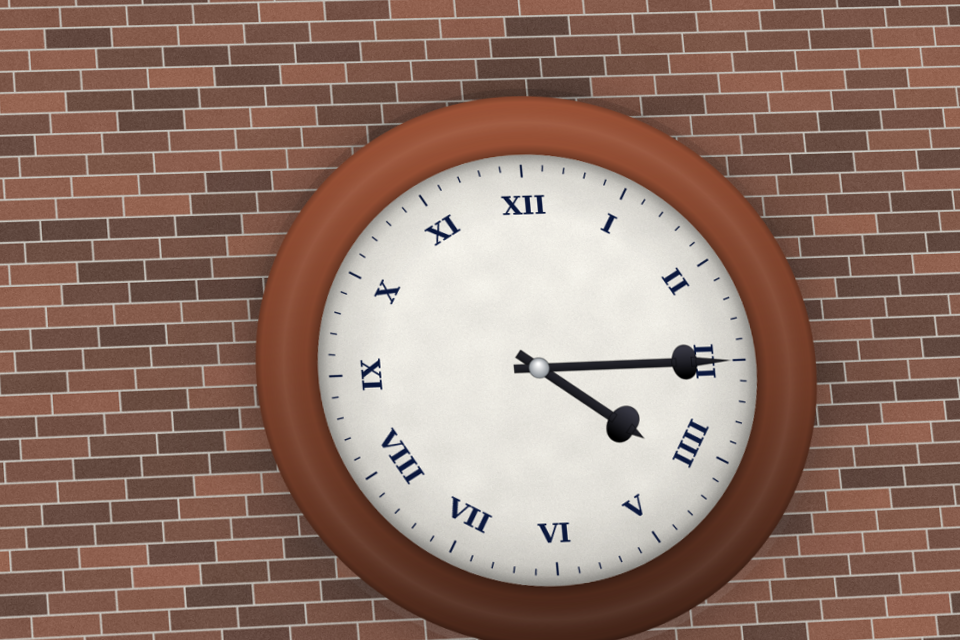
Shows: 4:15
